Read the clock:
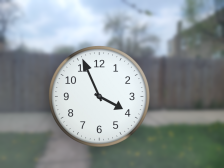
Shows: 3:56
